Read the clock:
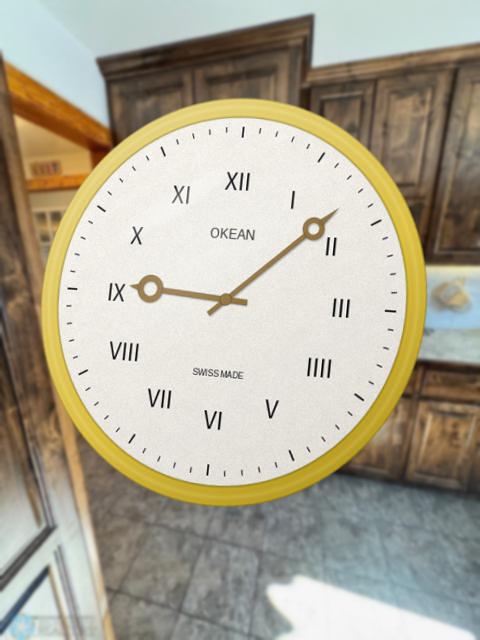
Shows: 9:08
